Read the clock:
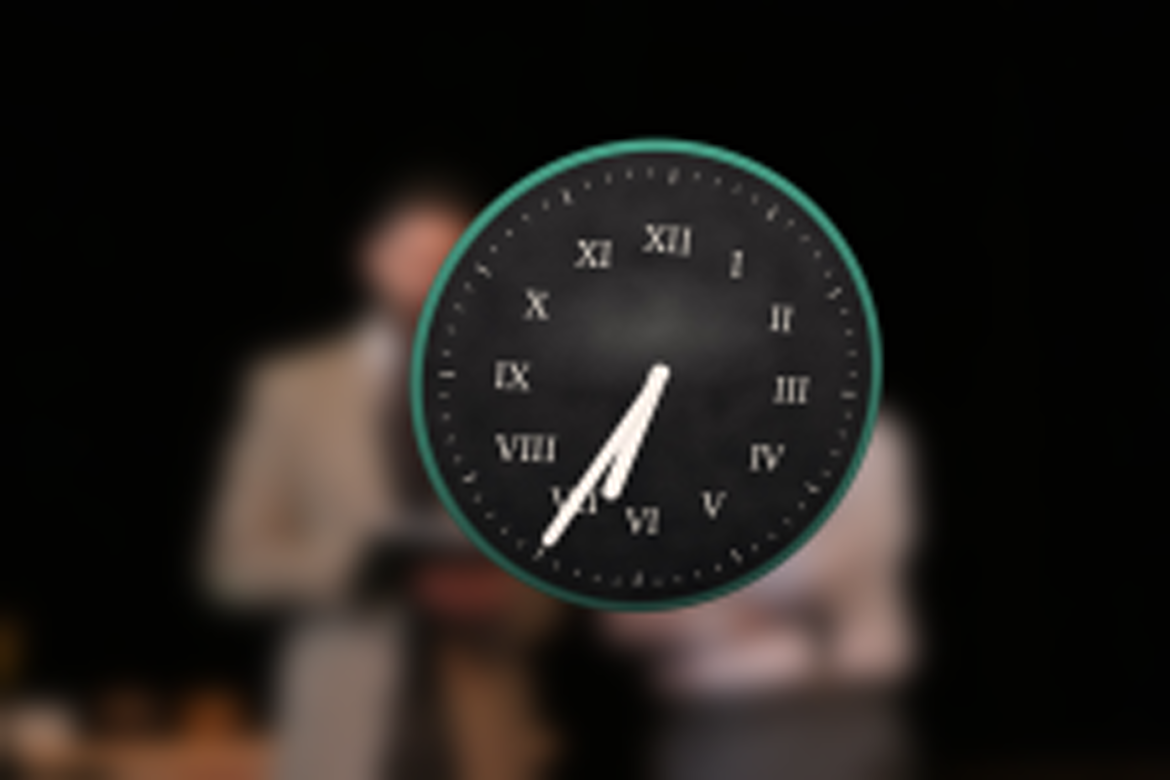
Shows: 6:35
